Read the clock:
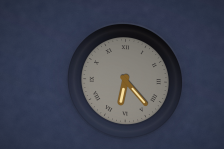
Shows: 6:23
